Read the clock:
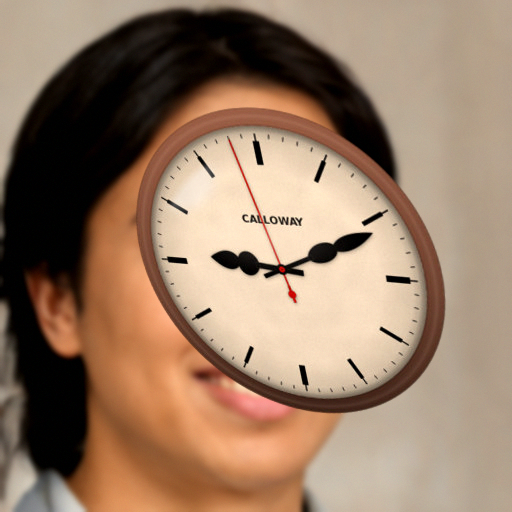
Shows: 9:10:58
